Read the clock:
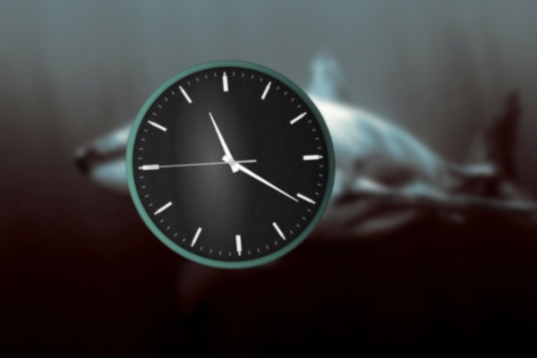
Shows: 11:20:45
